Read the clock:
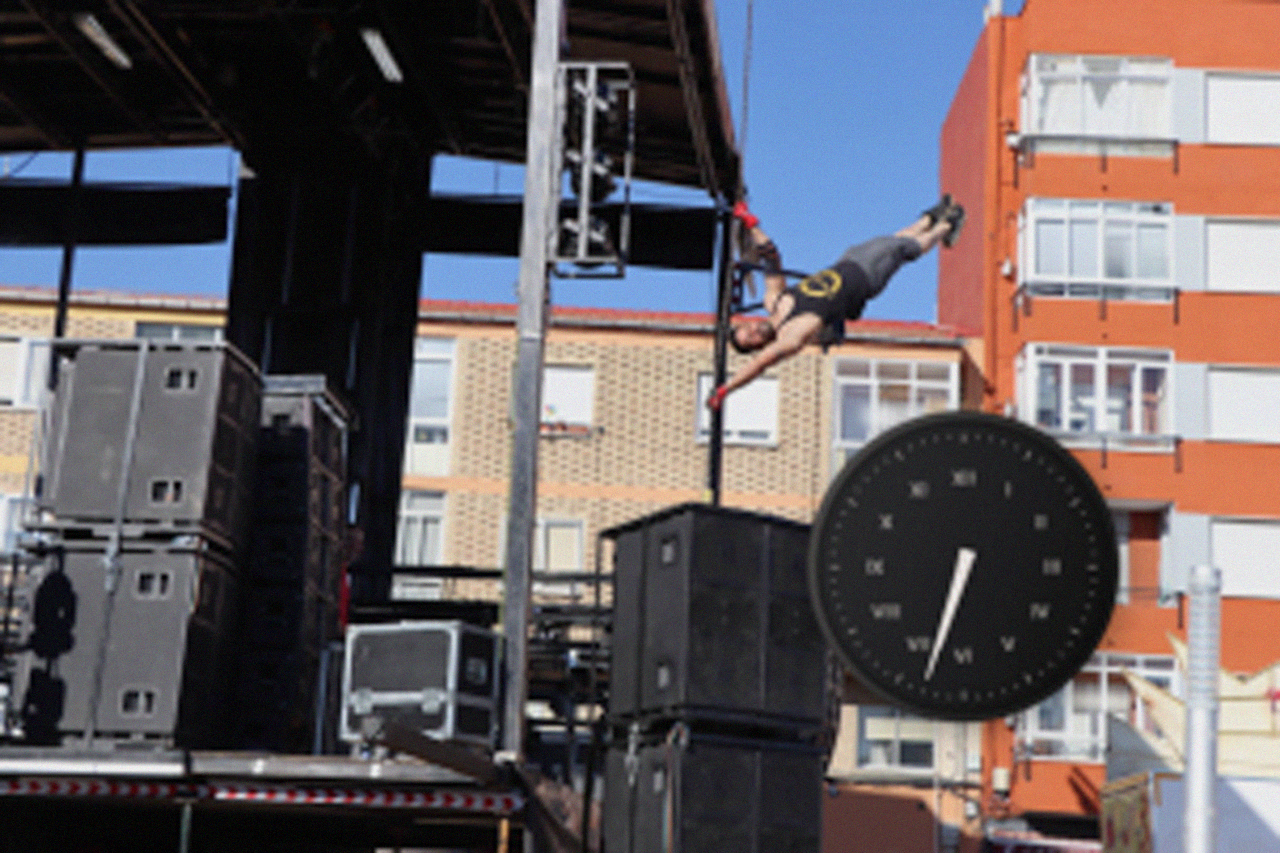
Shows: 6:33
